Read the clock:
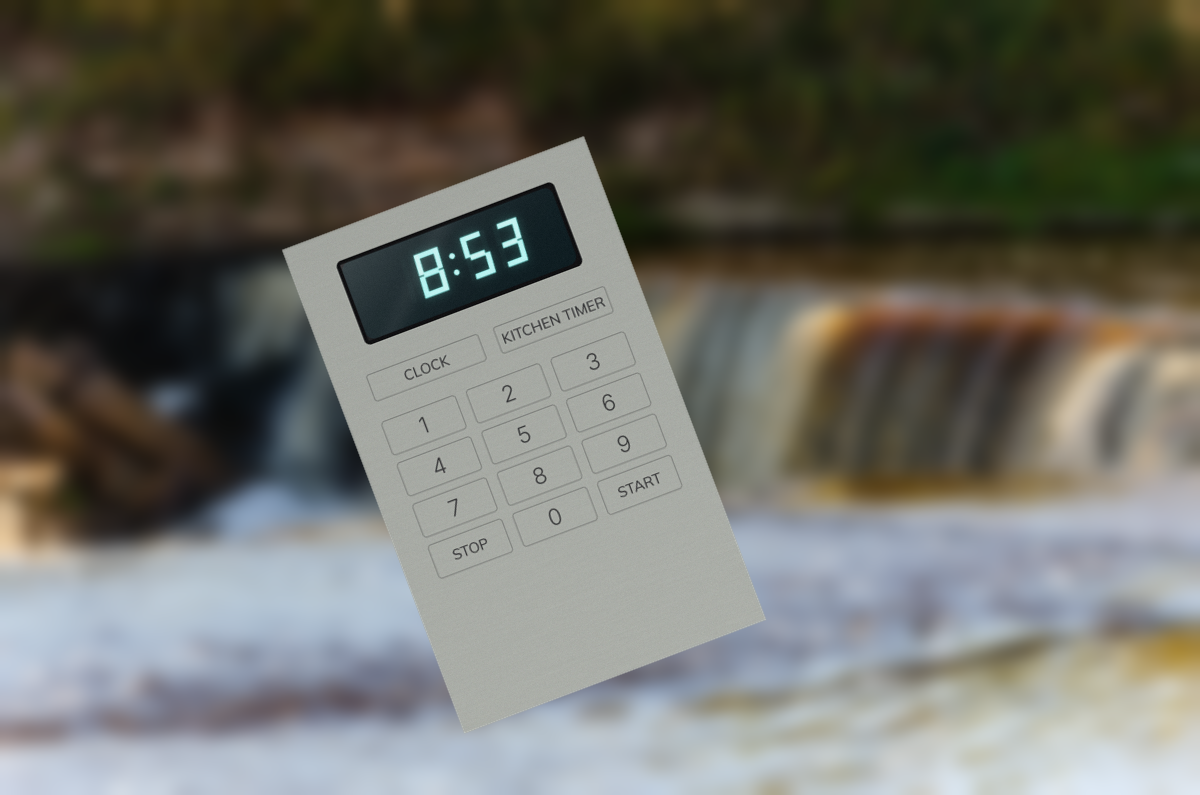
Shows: 8:53
